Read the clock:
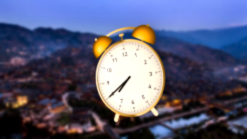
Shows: 7:40
